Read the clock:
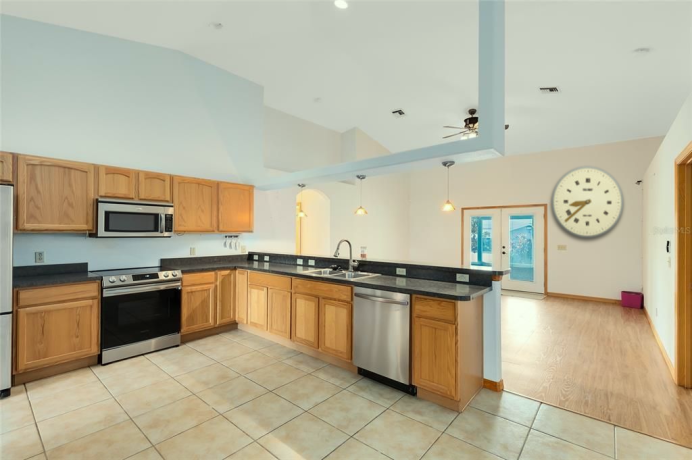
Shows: 8:38
